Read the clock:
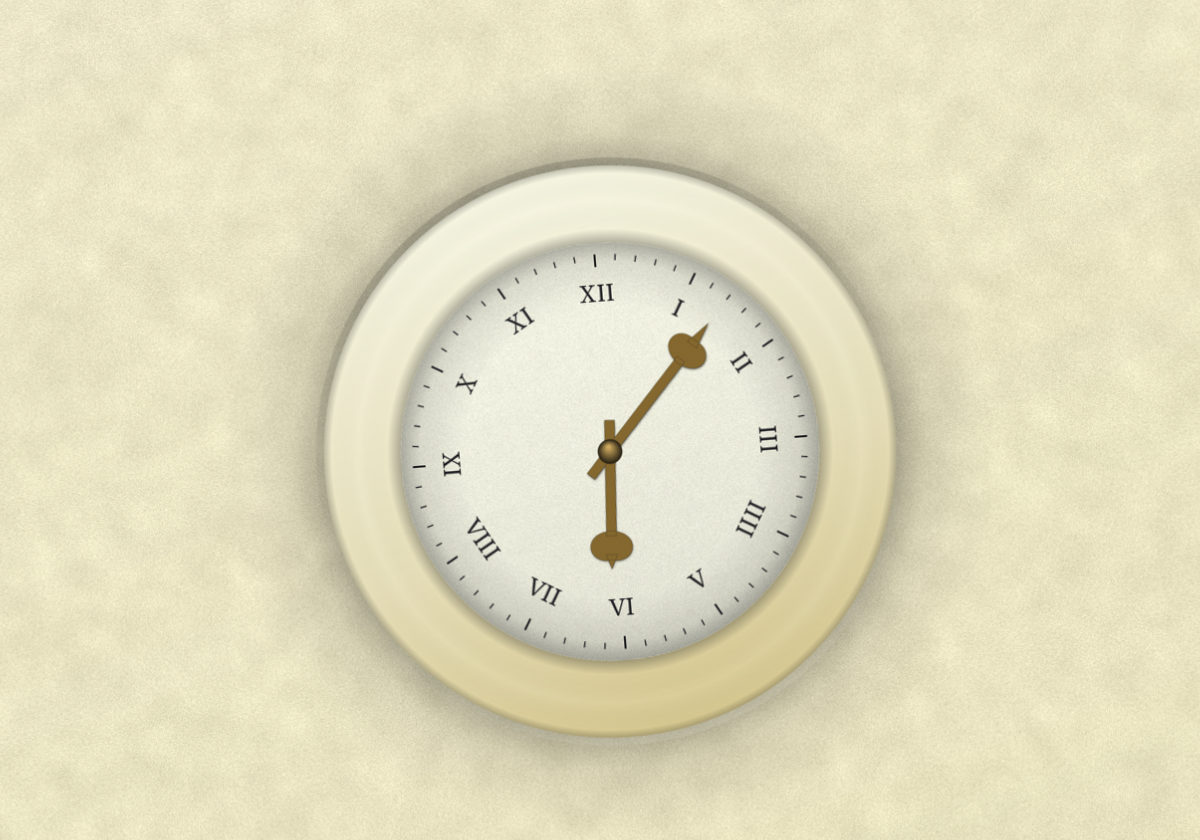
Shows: 6:07
